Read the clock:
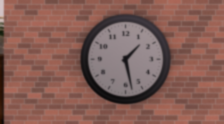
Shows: 1:28
